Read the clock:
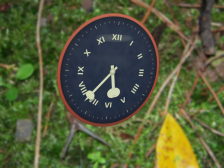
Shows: 5:37
